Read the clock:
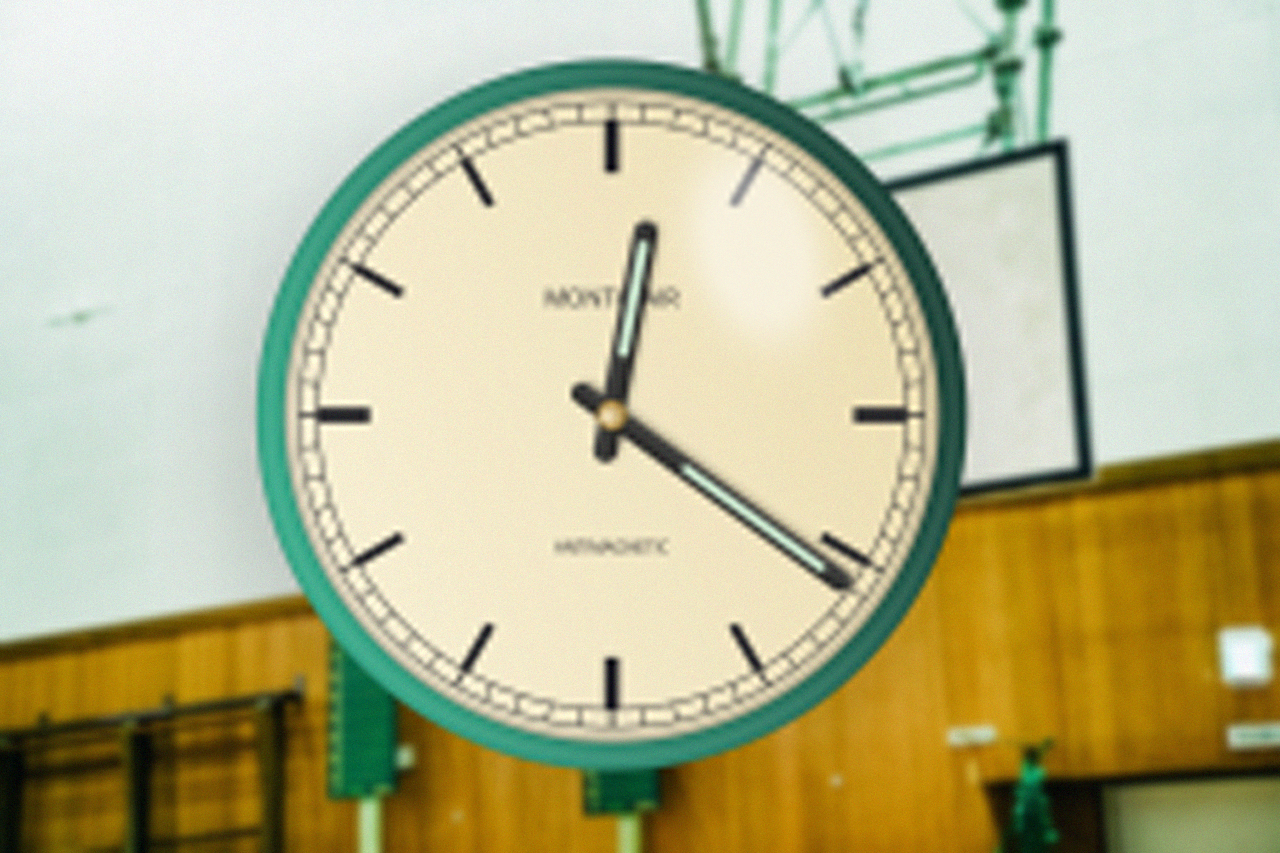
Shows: 12:21
